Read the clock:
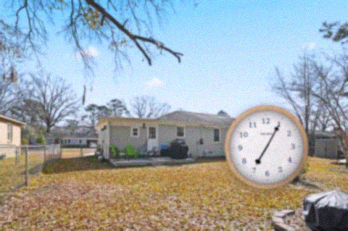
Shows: 7:05
